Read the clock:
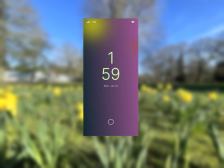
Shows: 1:59
